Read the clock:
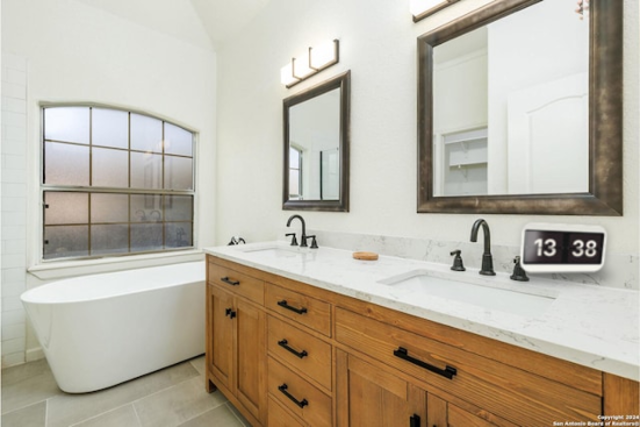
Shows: 13:38
